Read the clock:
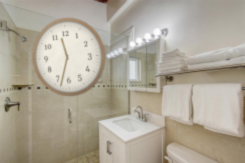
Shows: 11:33
